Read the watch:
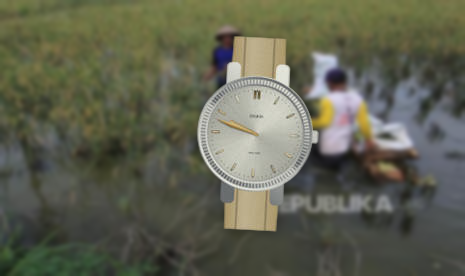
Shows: 9:48
